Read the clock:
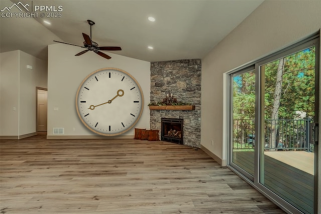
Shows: 1:42
